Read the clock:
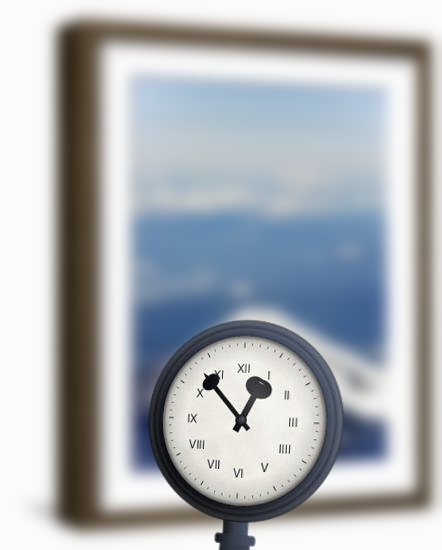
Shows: 12:53
